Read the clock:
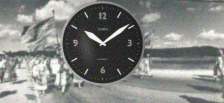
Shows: 10:09
